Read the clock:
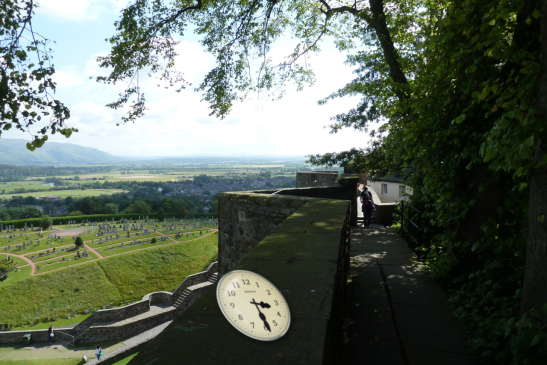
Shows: 3:29
